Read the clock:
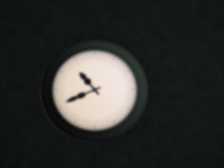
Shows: 10:41
